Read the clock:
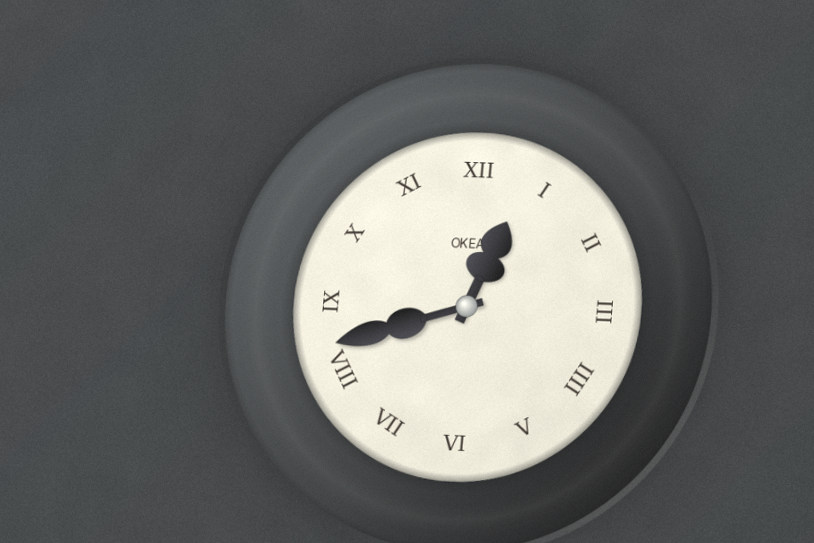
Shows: 12:42
